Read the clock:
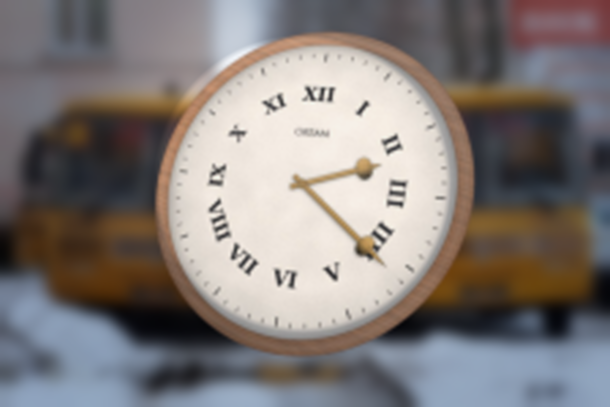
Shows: 2:21
